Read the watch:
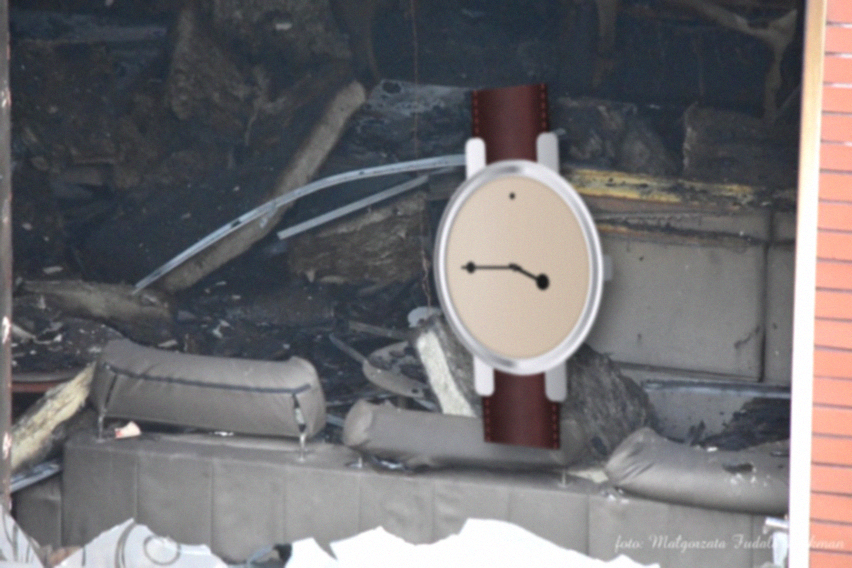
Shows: 3:45
